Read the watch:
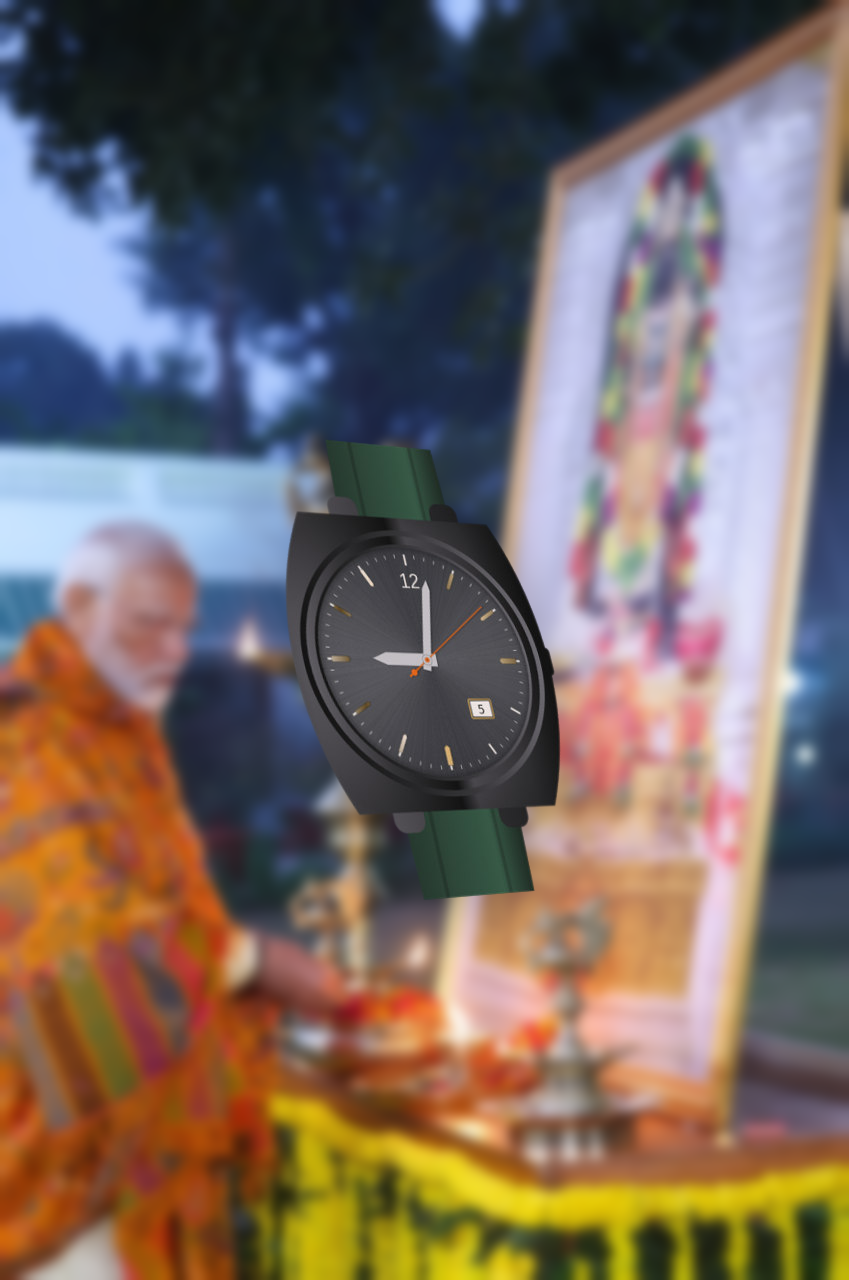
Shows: 9:02:09
